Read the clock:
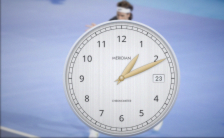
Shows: 1:11
